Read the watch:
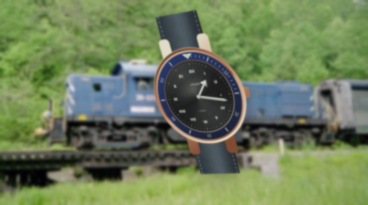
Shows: 1:17
